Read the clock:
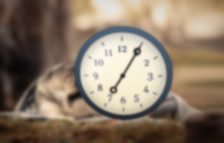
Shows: 7:05
